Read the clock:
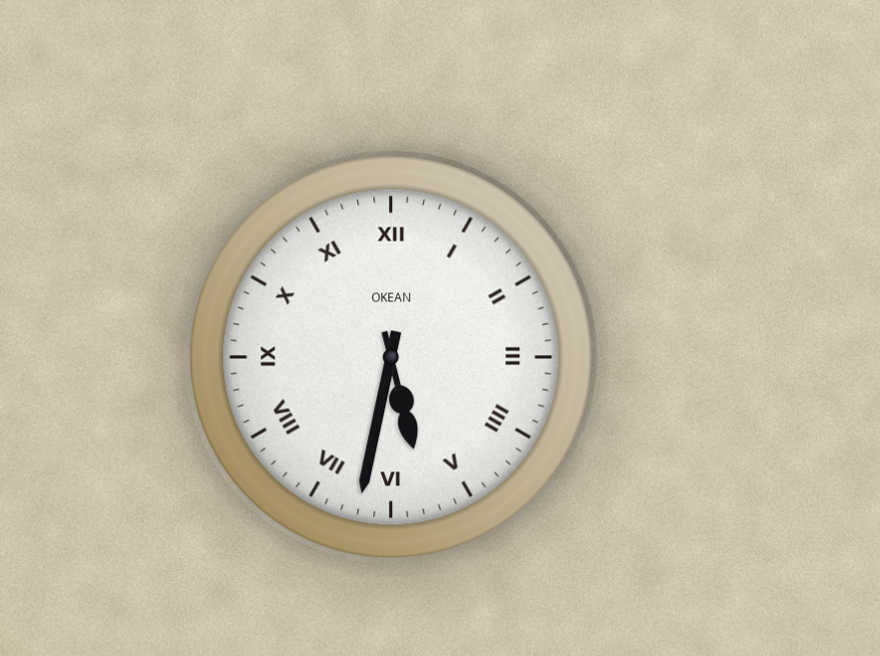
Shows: 5:32
